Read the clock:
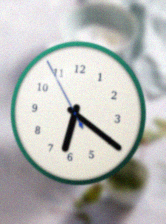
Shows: 6:19:54
